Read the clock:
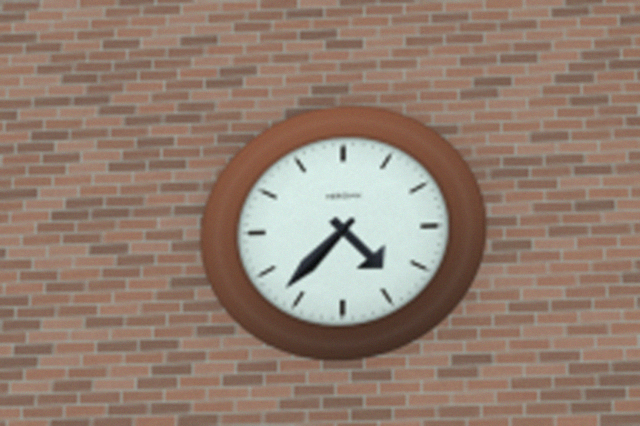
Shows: 4:37
